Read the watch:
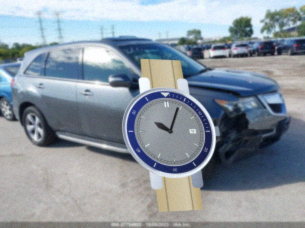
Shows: 10:04
